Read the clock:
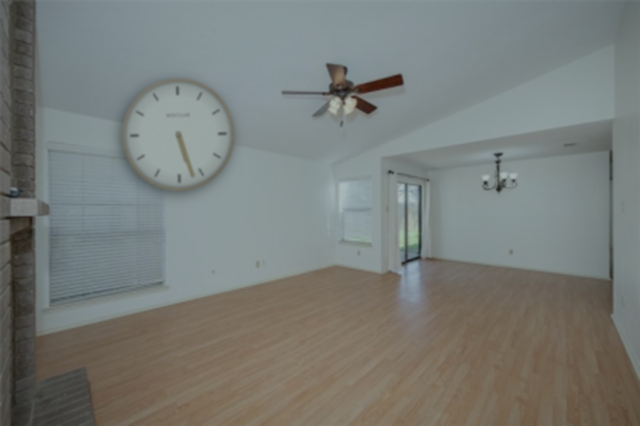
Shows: 5:27
